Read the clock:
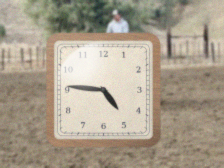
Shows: 4:46
